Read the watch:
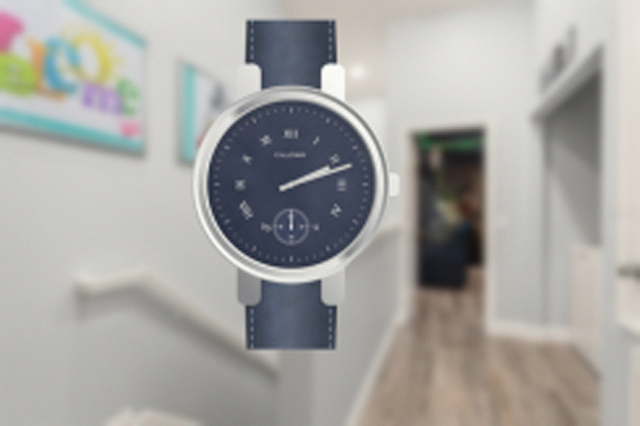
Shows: 2:12
